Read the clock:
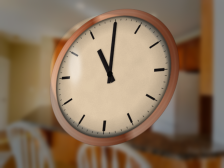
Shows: 11:00
